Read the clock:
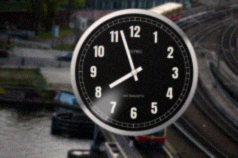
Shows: 7:57
